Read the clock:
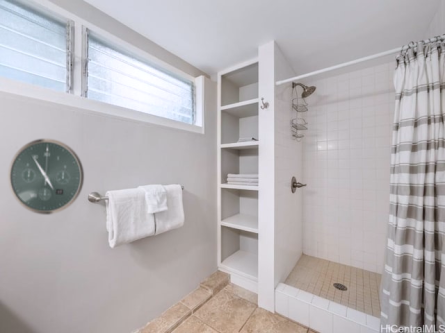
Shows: 4:54
